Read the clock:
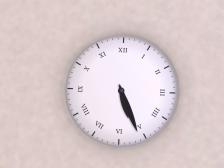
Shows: 5:26
